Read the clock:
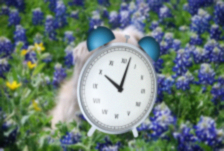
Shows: 10:02
